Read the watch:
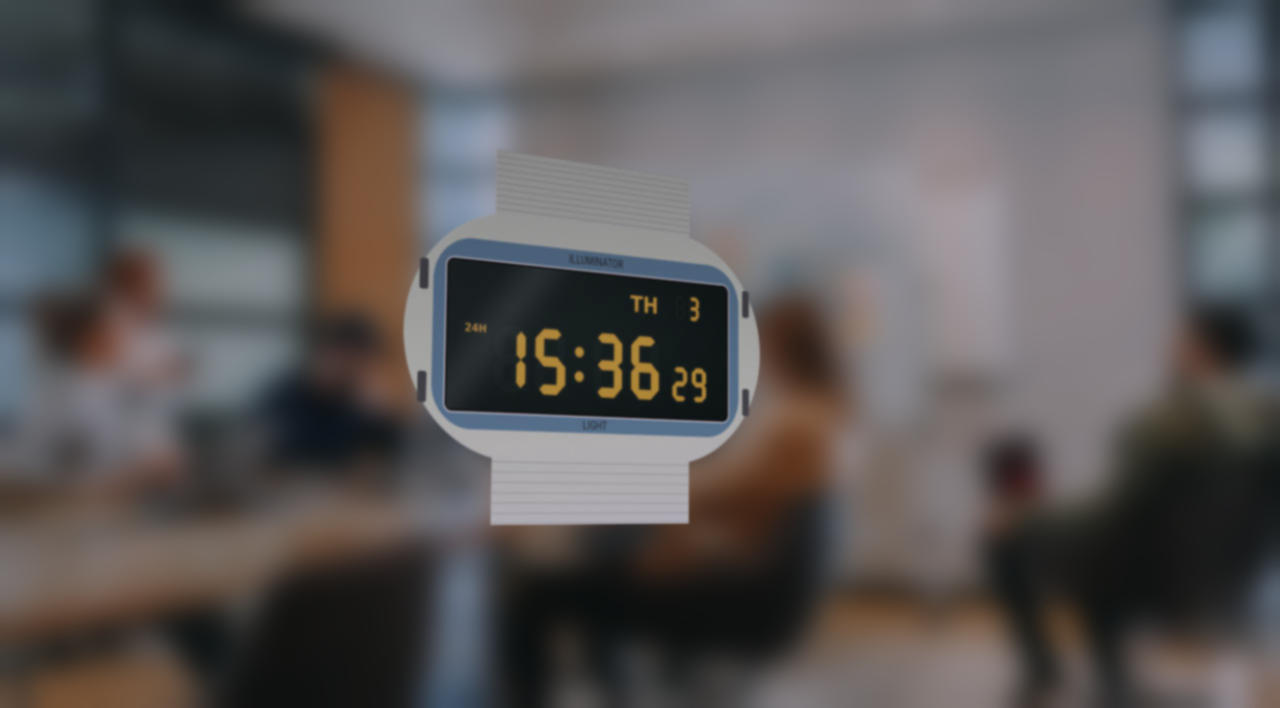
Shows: 15:36:29
